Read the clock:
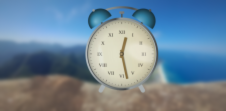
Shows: 12:28
